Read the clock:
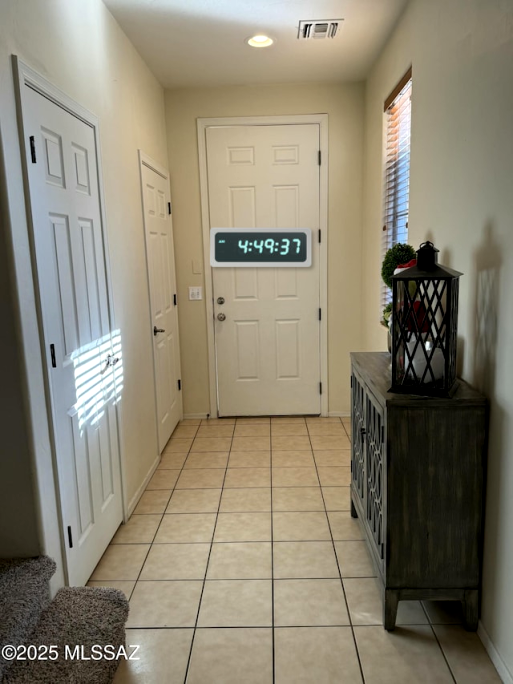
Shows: 4:49:37
